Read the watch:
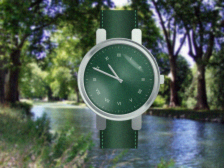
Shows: 10:49
